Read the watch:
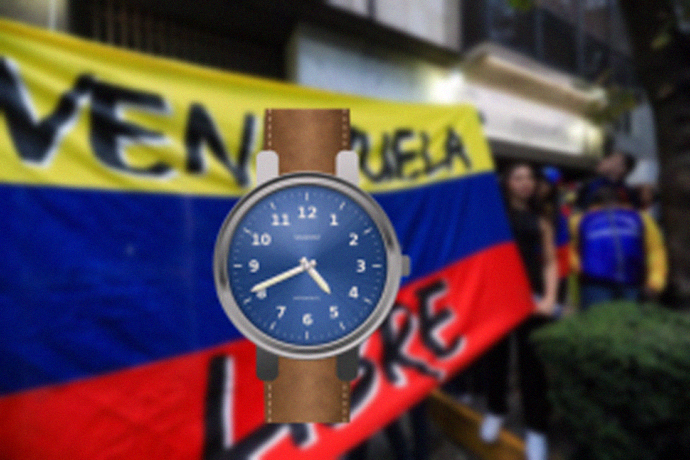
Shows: 4:41
